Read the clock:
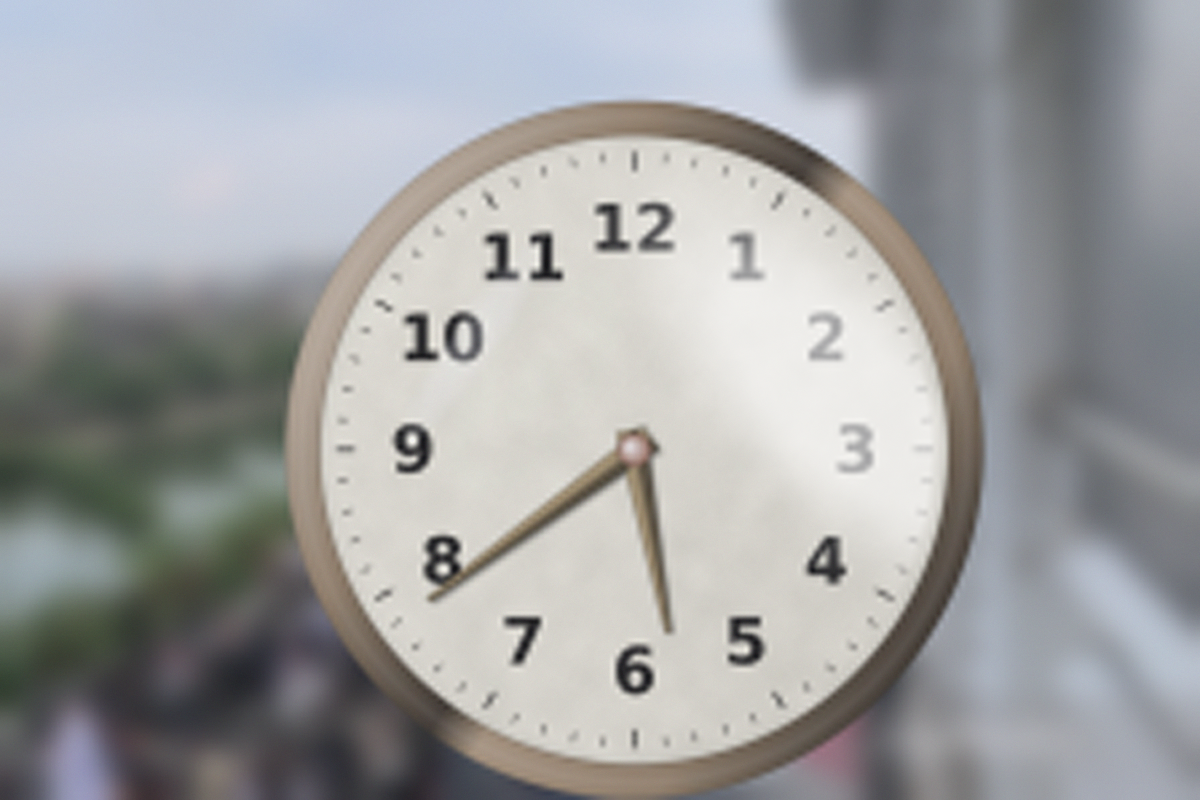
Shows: 5:39
